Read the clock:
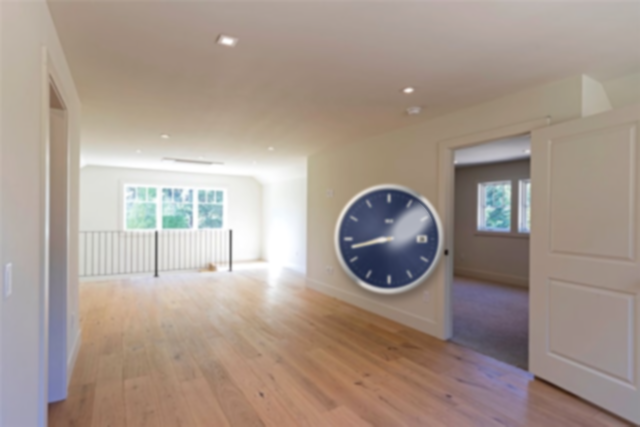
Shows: 8:43
